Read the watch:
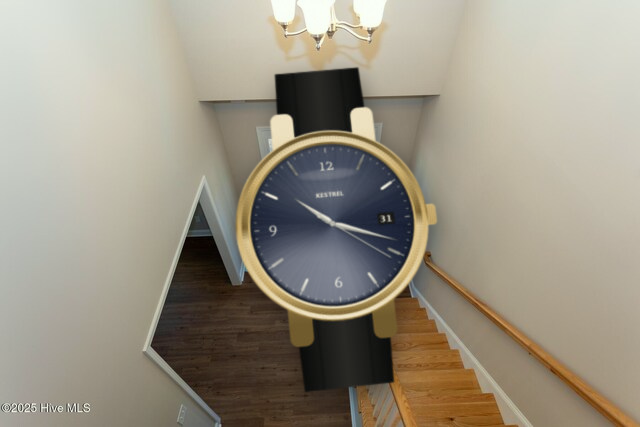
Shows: 10:18:21
